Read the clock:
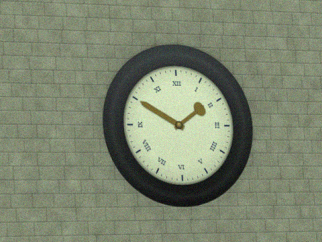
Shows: 1:50
